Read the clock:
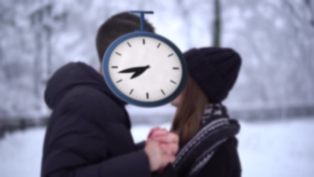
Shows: 7:43
